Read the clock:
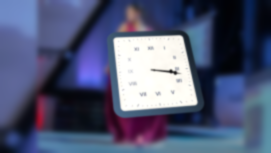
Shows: 3:17
